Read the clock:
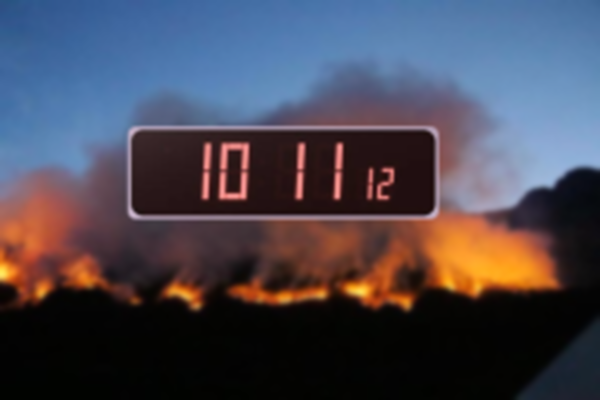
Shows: 10:11:12
